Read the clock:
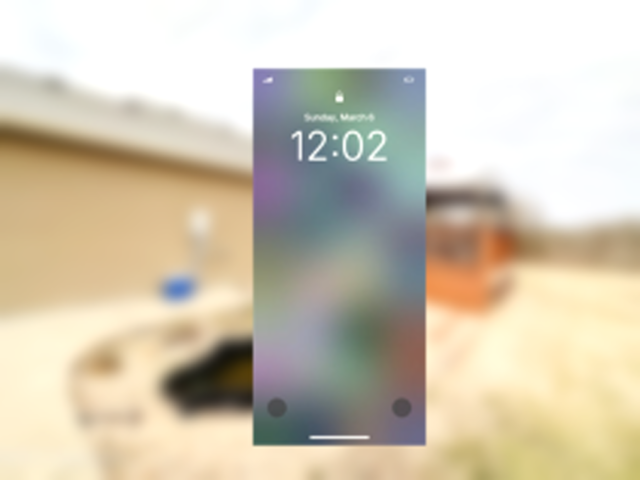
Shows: 12:02
